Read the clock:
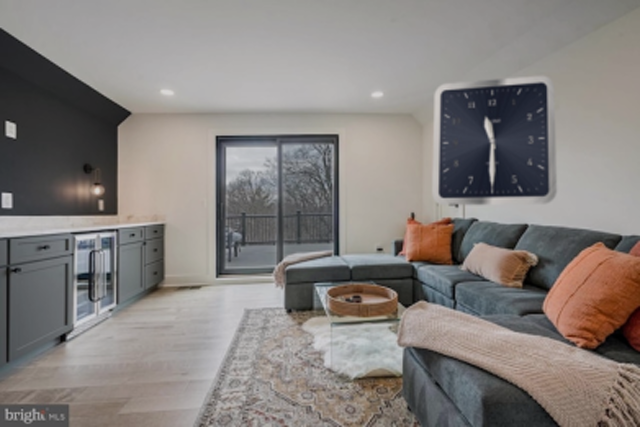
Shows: 11:30
